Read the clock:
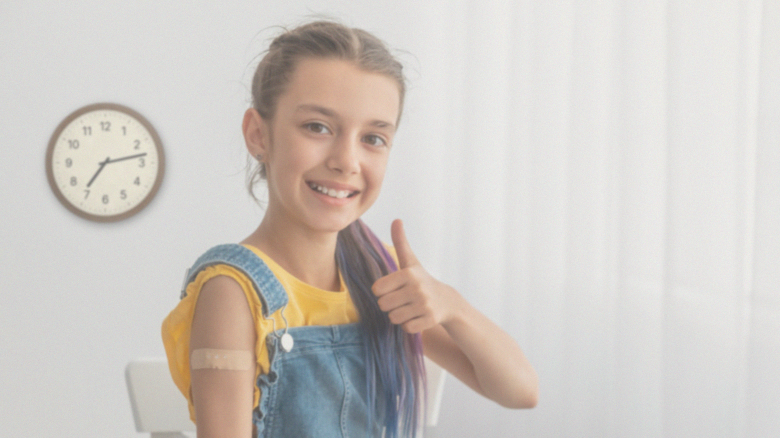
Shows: 7:13
